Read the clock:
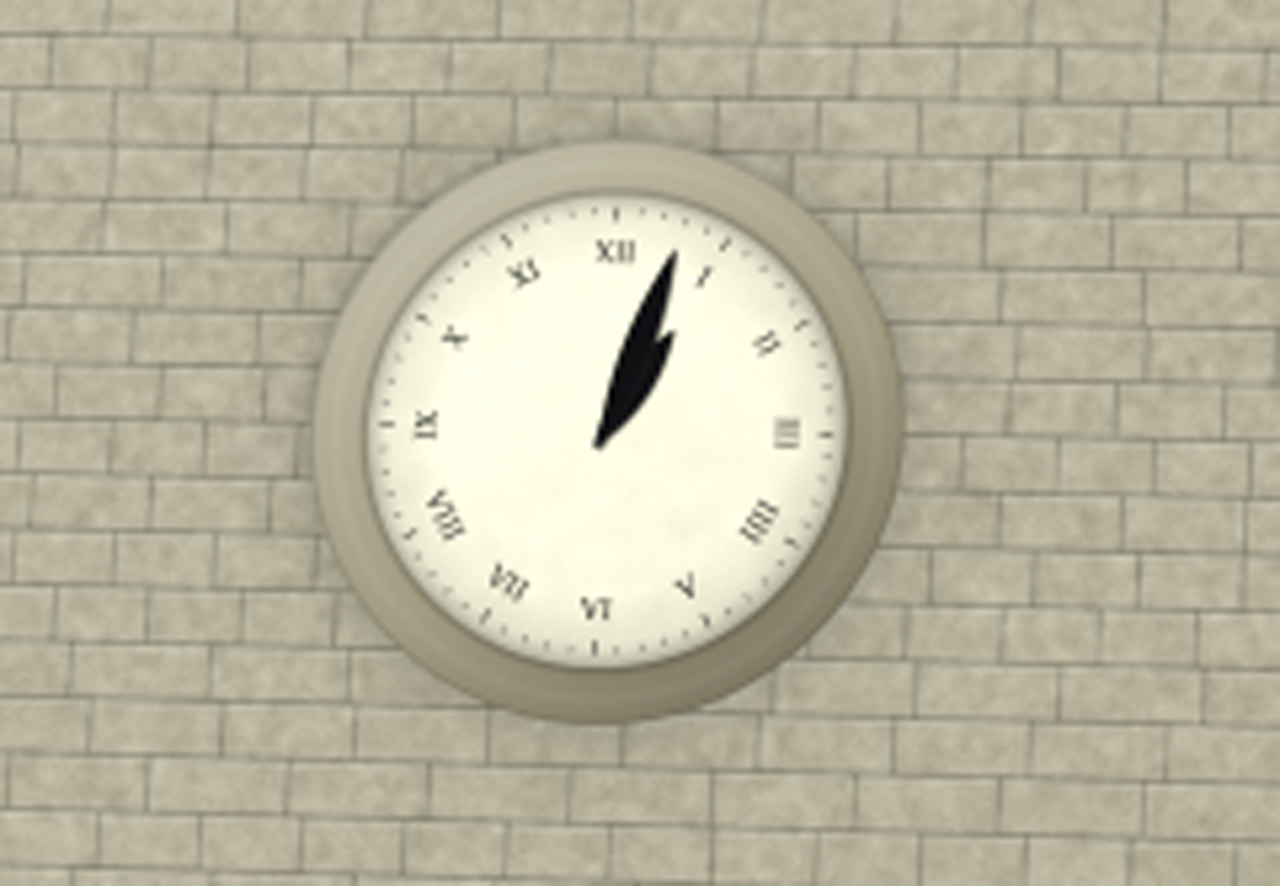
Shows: 1:03
